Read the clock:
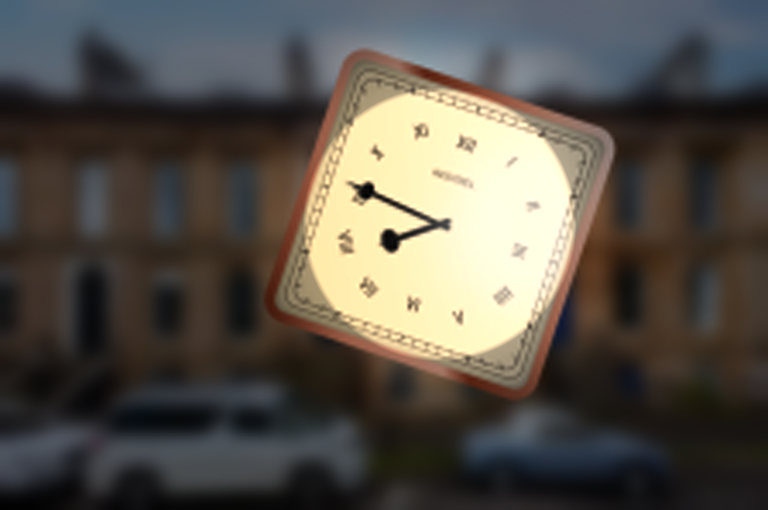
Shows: 7:46
